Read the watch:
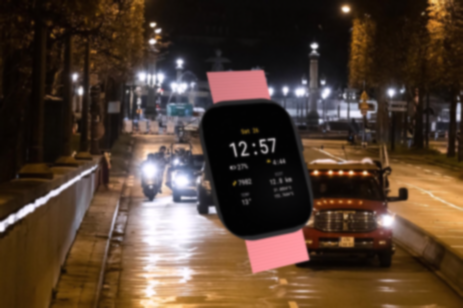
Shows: 12:57
